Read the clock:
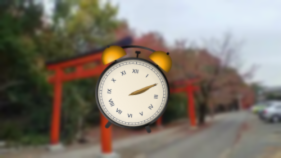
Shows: 2:10
